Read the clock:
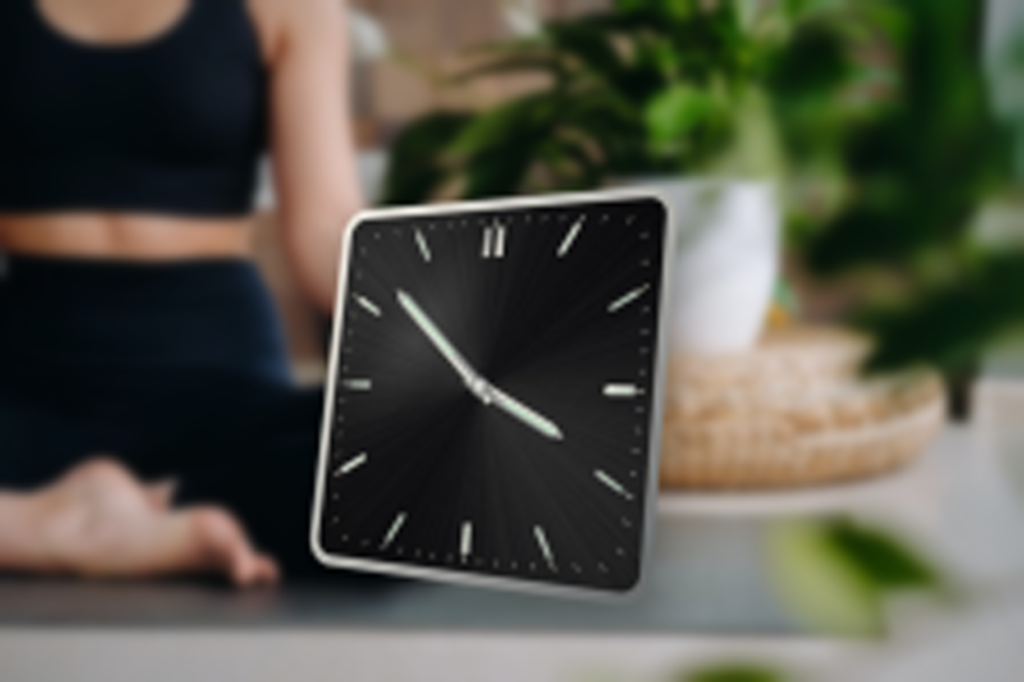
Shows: 3:52
